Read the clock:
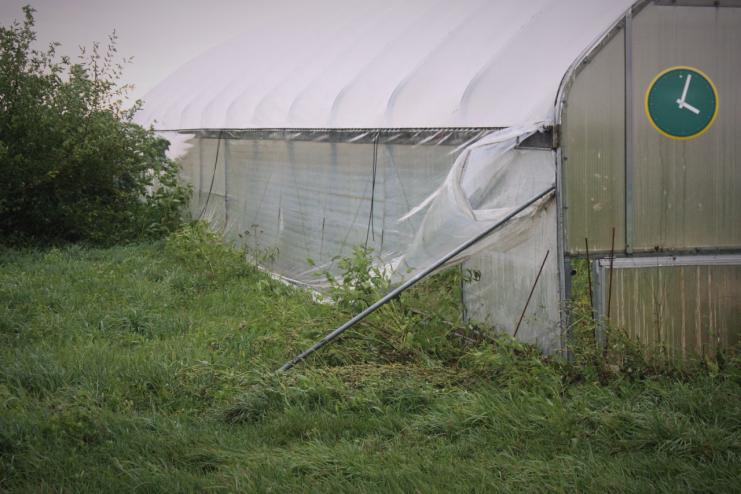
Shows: 4:03
